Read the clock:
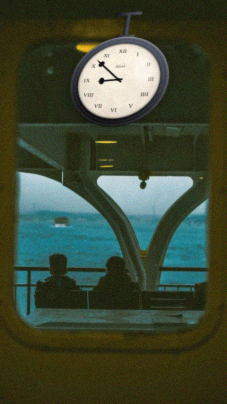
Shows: 8:52
